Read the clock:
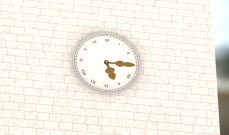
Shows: 5:15
